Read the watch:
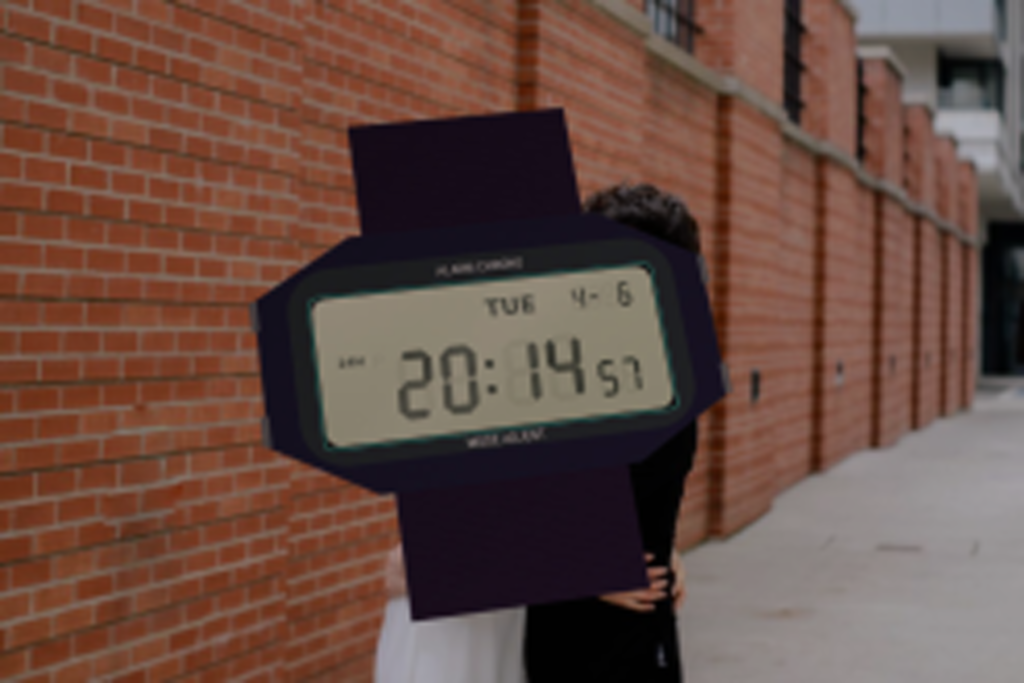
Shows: 20:14:57
